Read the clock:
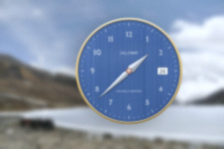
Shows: 1:38
